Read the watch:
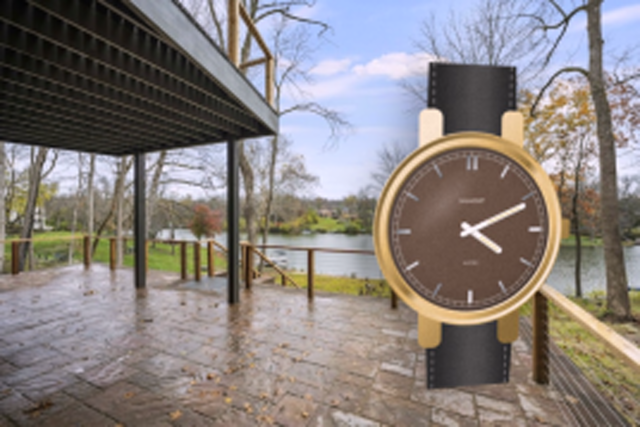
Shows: 4:11
